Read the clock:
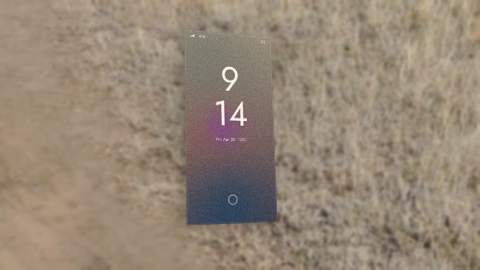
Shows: 9:14
